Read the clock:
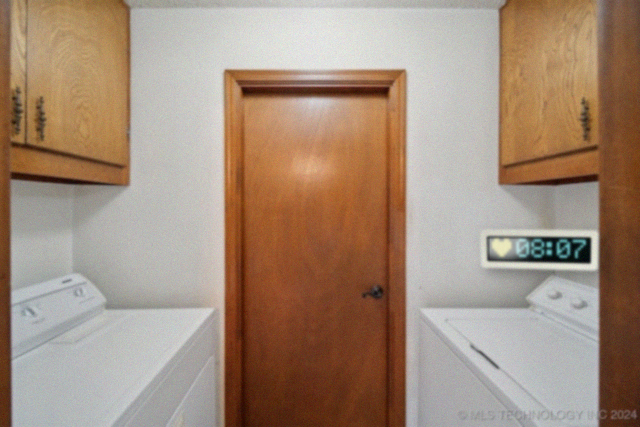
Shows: 8:07
